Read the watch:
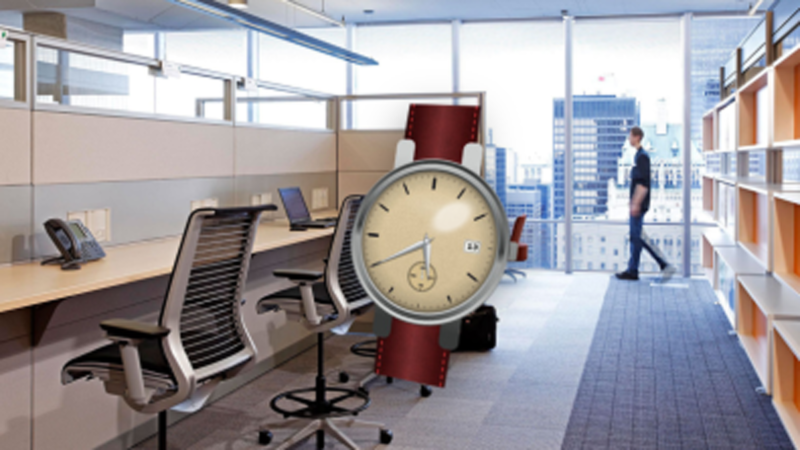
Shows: 5:40
